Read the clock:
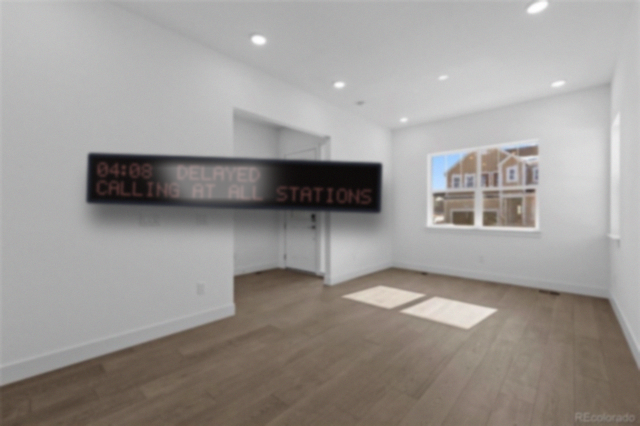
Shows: 4:08
